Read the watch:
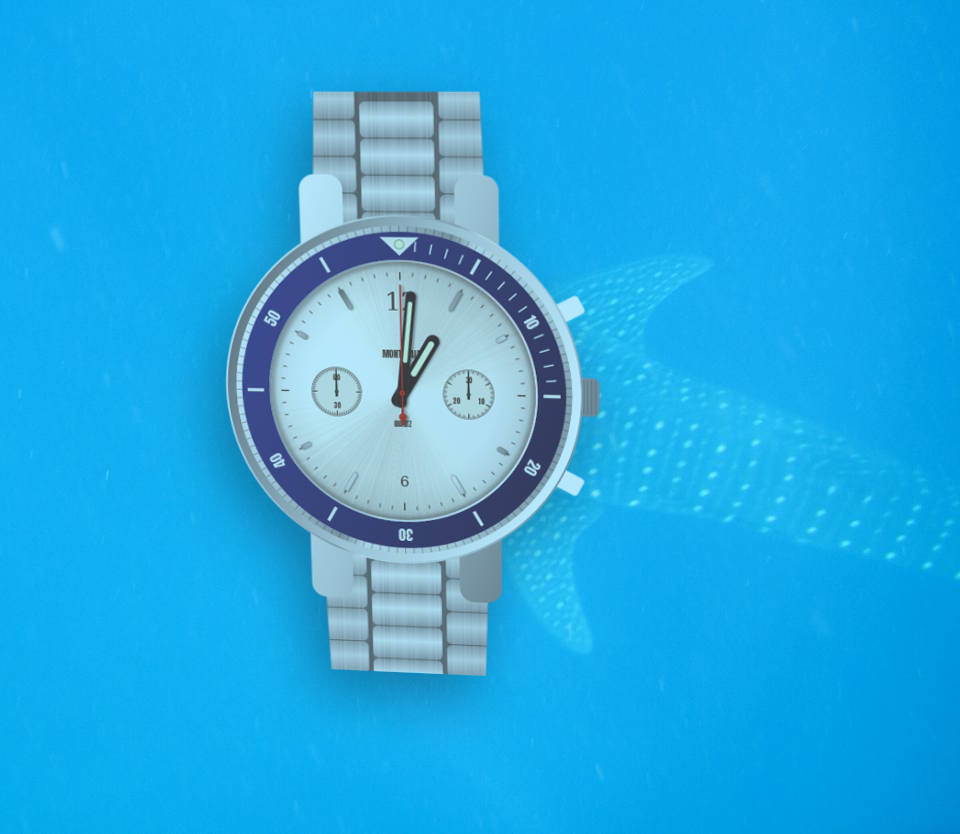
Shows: 1:01
